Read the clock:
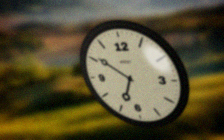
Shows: 6:51
